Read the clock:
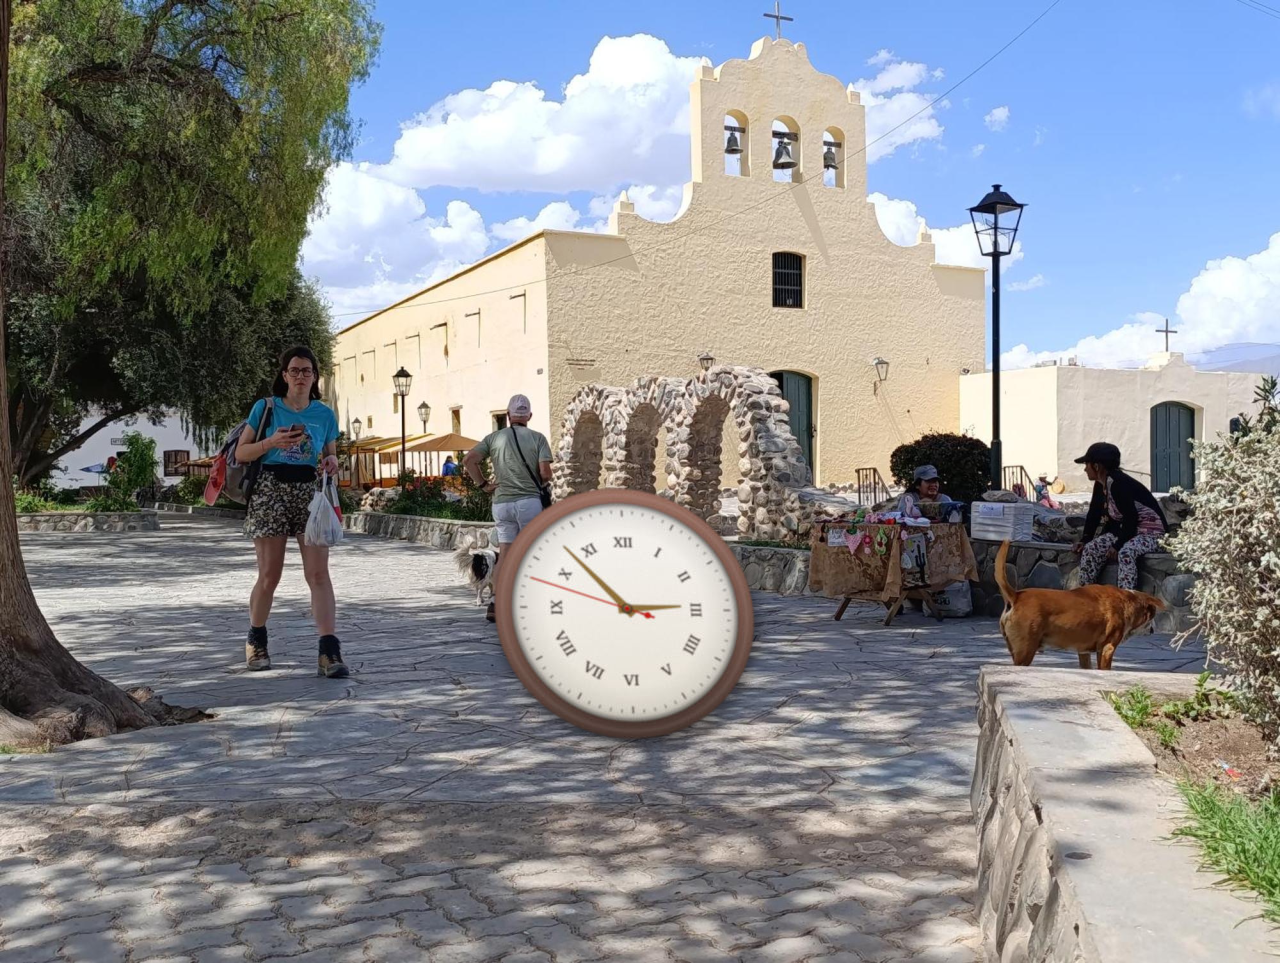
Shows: 2:52:48
